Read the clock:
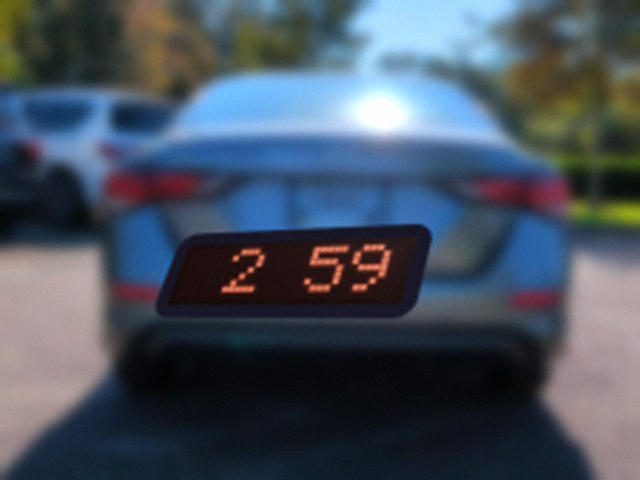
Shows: 2:59
